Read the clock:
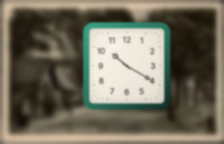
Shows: 10:20
